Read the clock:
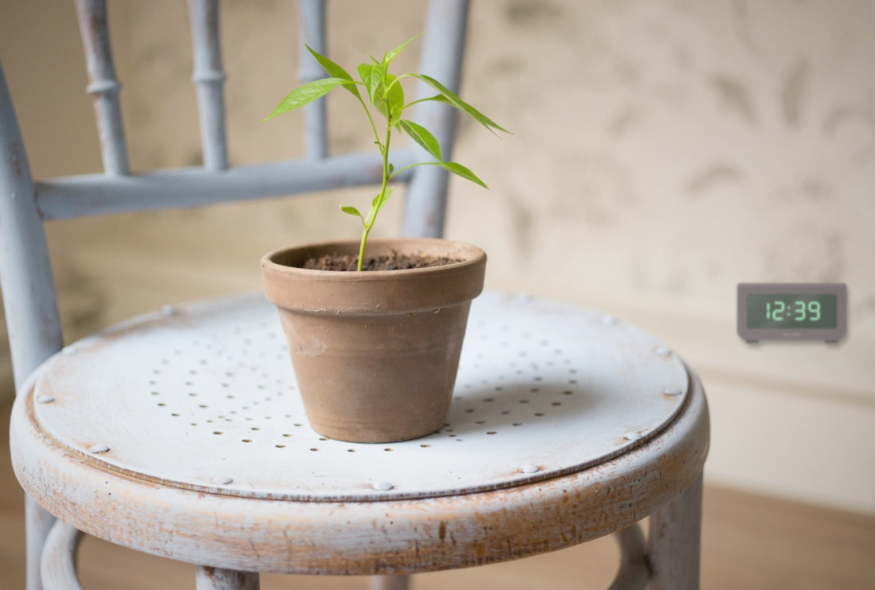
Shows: 12:39
